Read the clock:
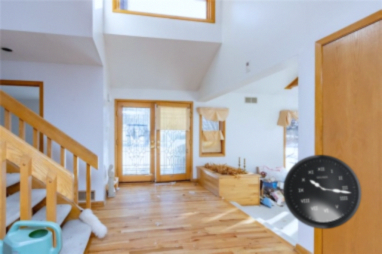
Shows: 10:17
